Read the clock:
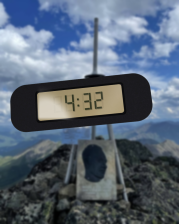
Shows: 4:32
